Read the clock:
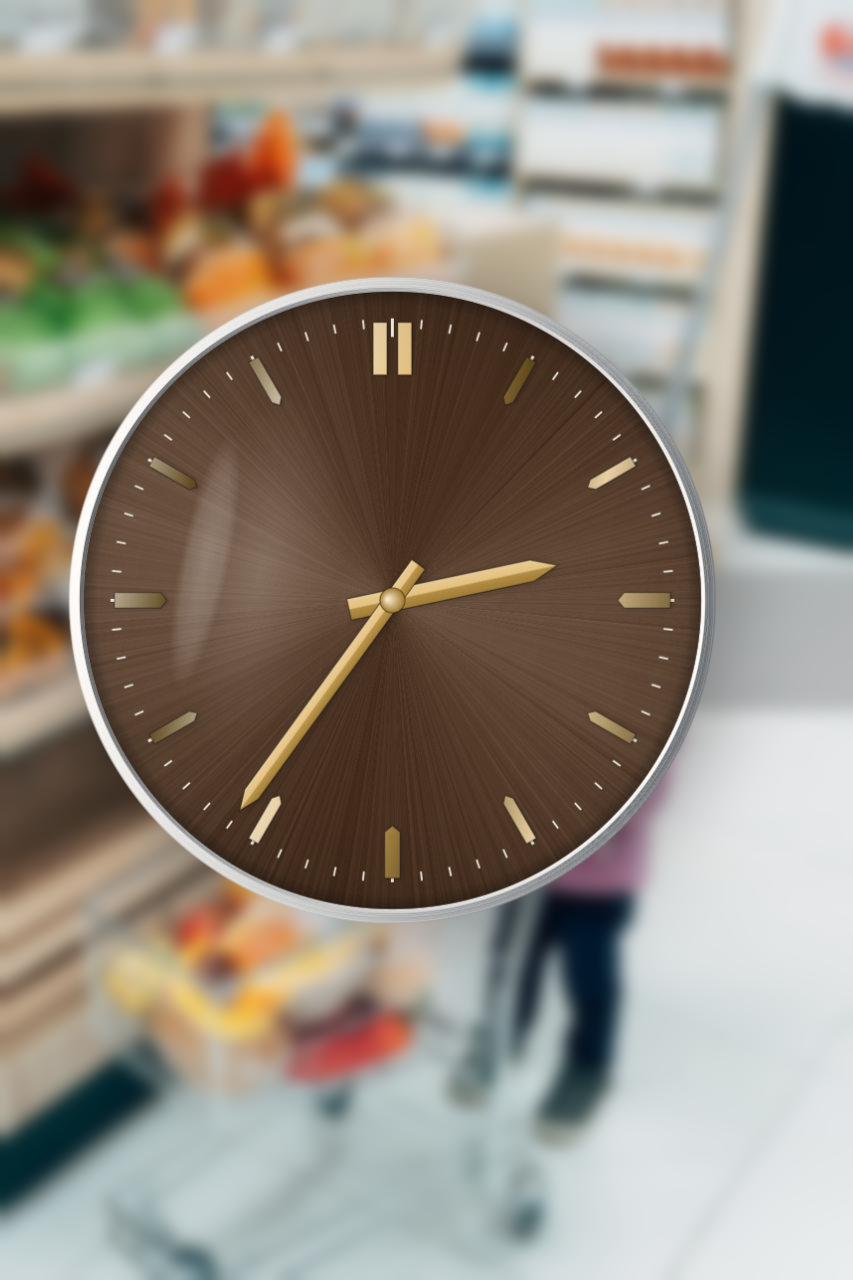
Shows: 2:36
